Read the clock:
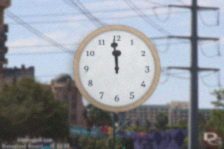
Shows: 11:59
